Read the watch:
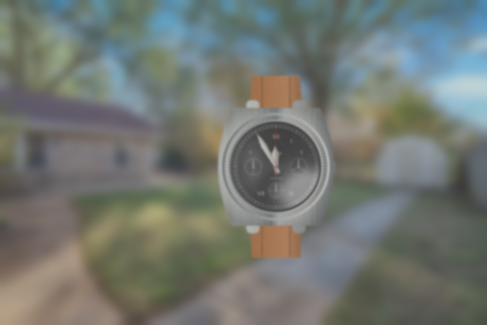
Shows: 11:55
